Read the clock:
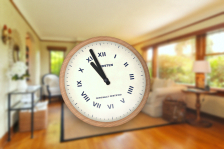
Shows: 10:57
